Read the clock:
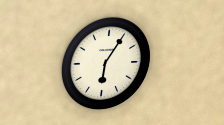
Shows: 6:05
